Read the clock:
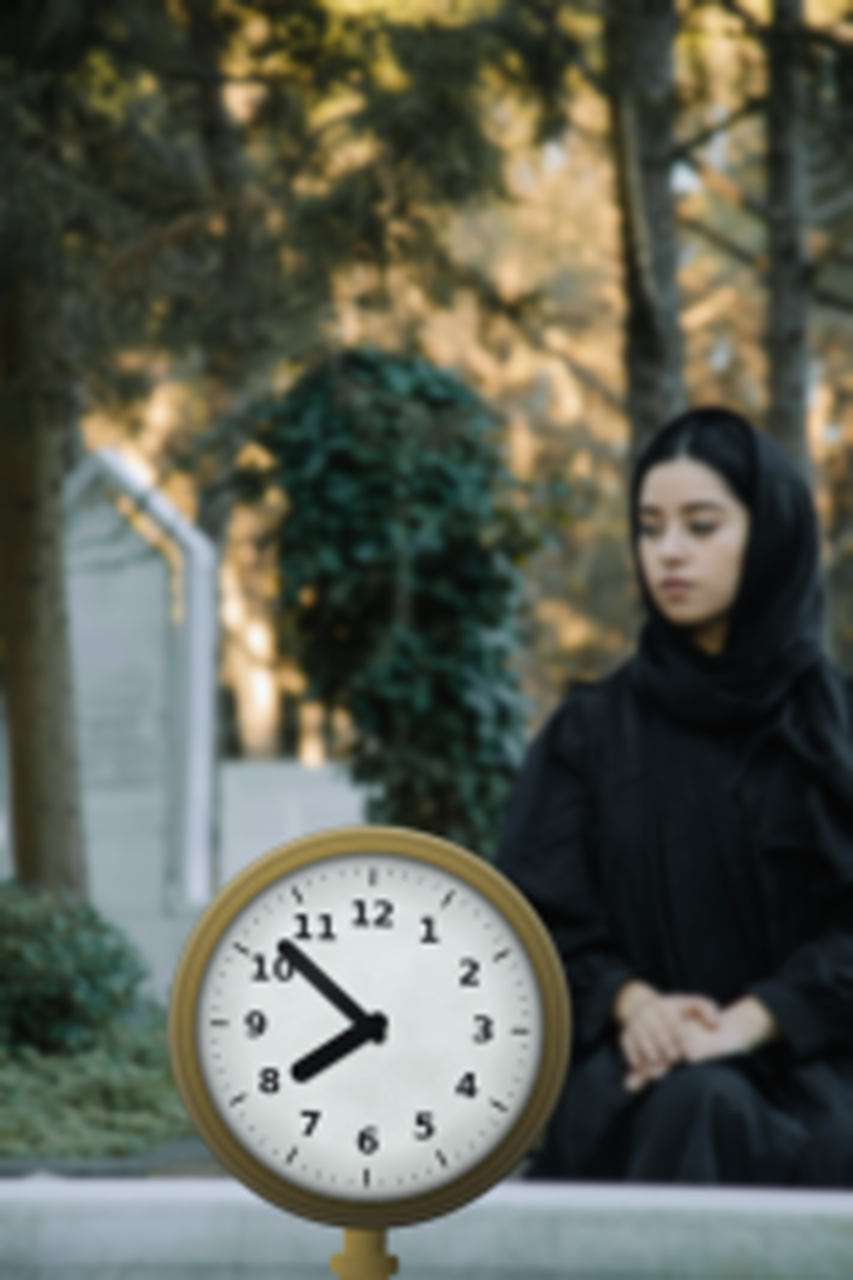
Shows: 7:52
